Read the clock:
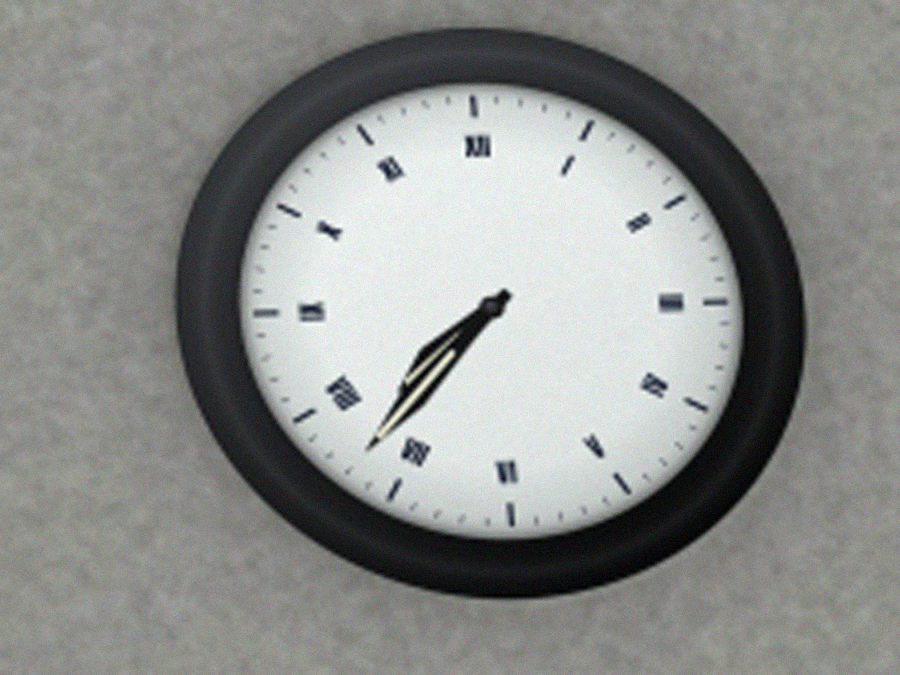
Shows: 7:37
